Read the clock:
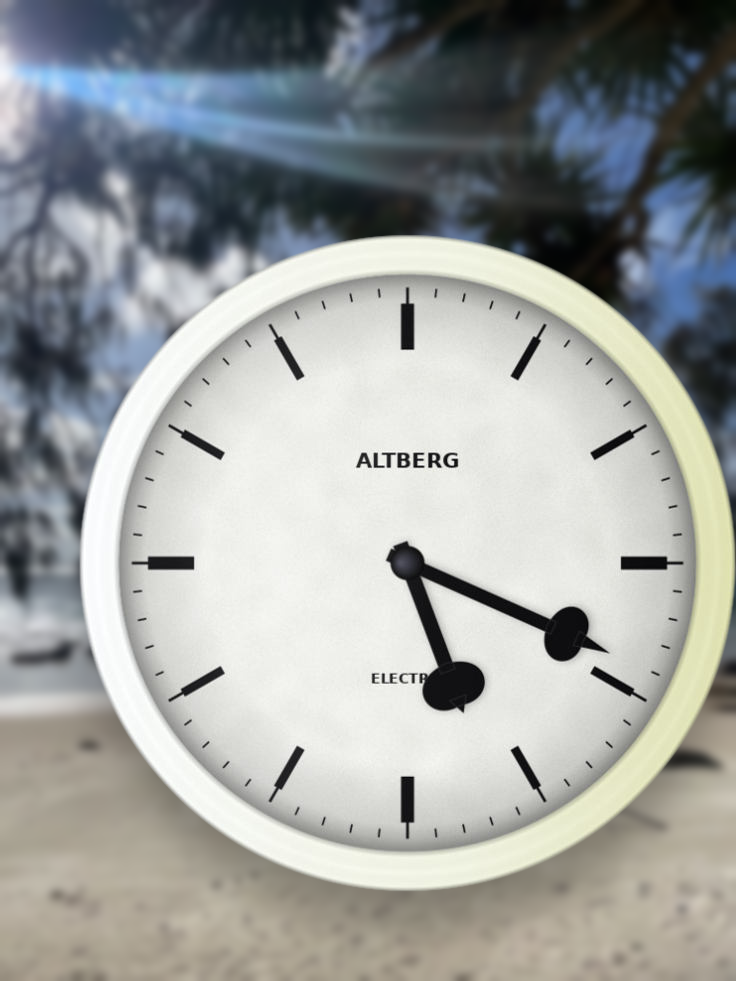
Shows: 5:19
